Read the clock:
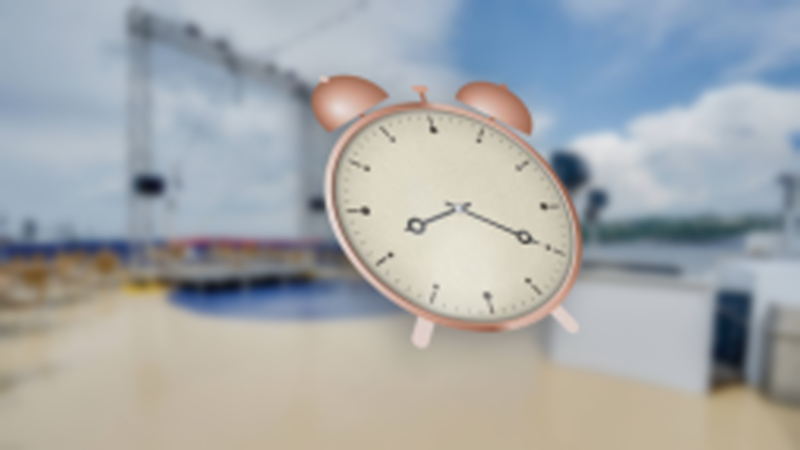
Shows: 8:20
